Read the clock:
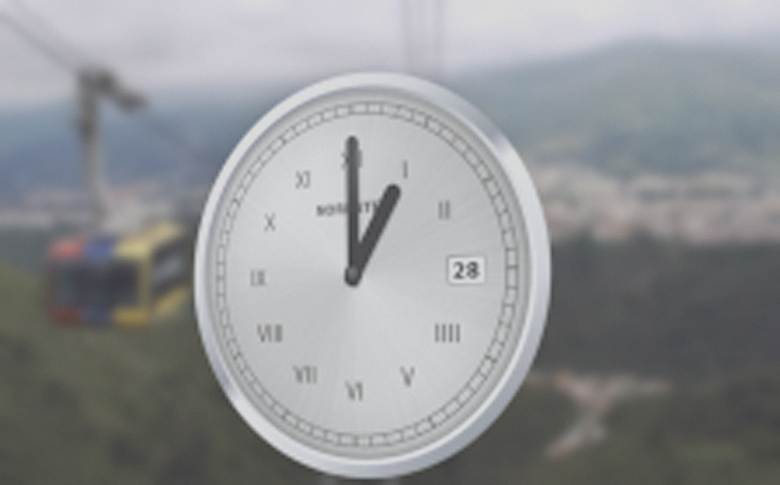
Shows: 1:00
